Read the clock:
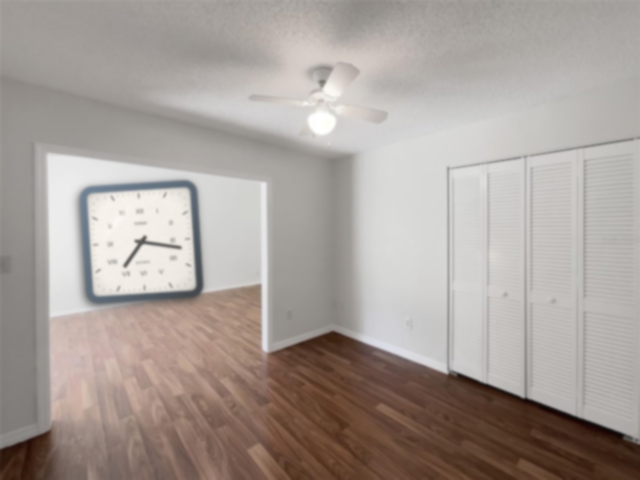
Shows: 7:17
